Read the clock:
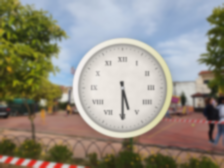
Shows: 5:30
